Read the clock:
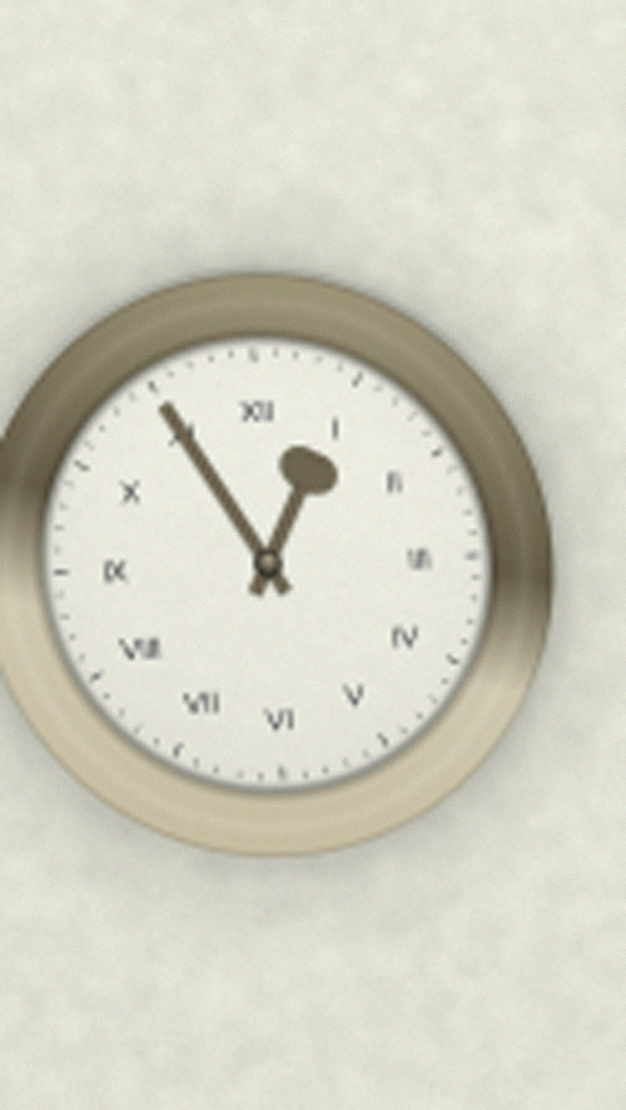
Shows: 12:55
